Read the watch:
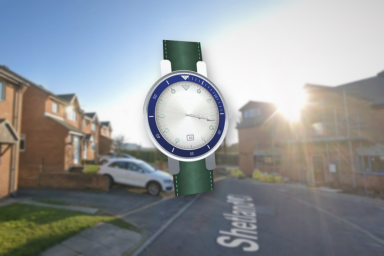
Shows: 3:17
